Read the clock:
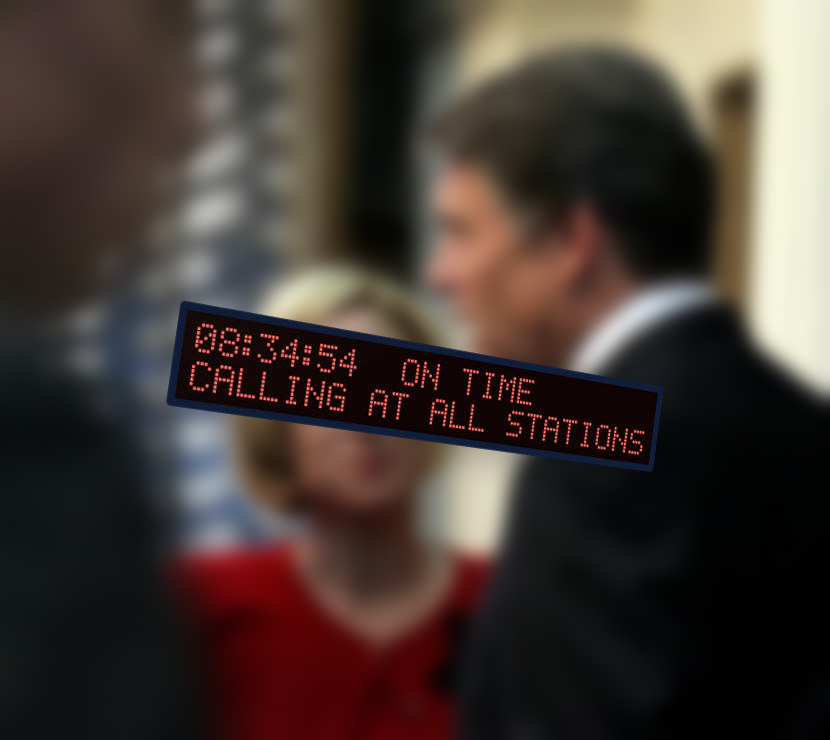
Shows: 8:34:54
